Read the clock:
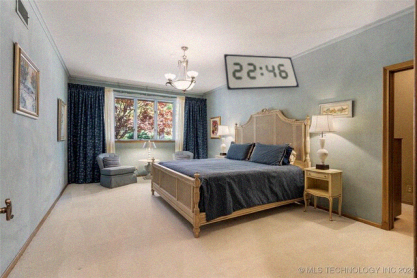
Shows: 22:46
